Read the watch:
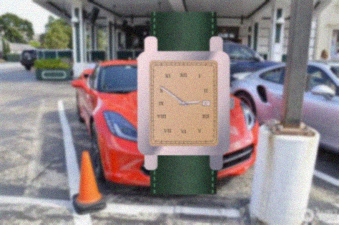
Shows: 2:51
